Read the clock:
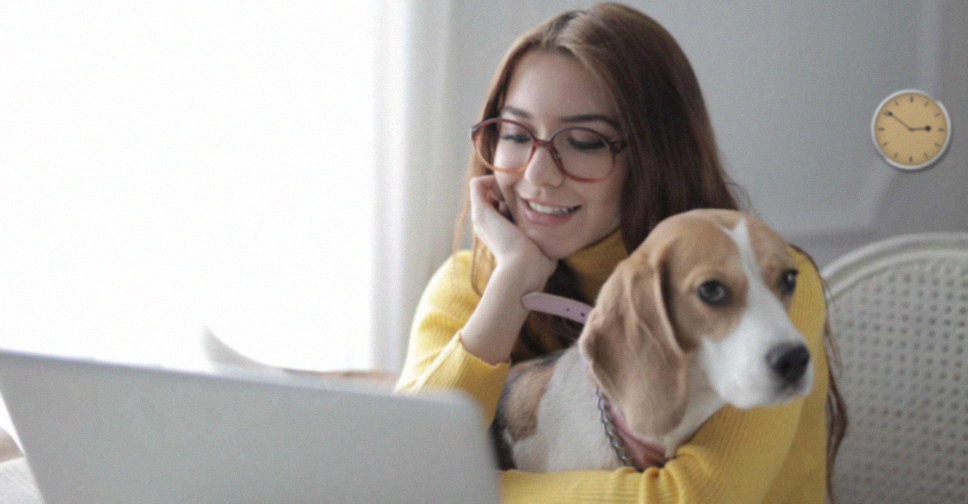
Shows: 2:51
